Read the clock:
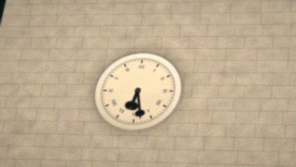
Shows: 6:28
